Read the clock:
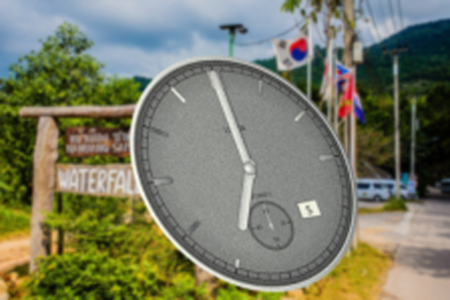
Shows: 7:00
